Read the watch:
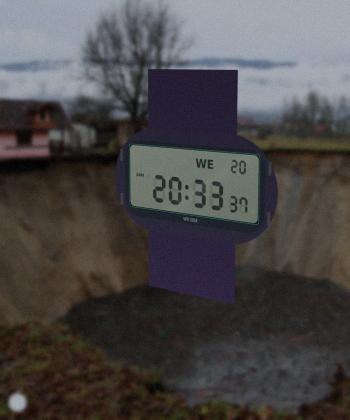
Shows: 20:33:37
